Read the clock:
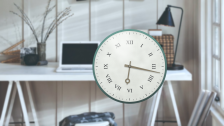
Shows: 6:17
